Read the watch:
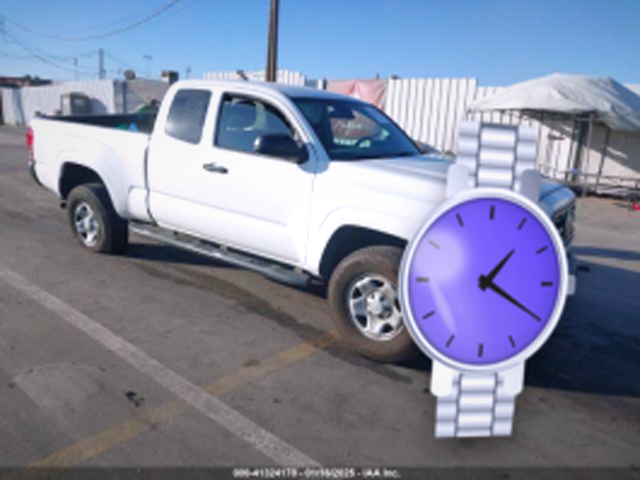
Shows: 1:20
